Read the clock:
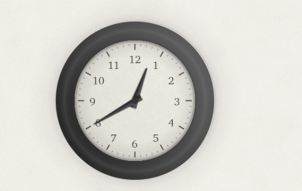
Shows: 12:40
